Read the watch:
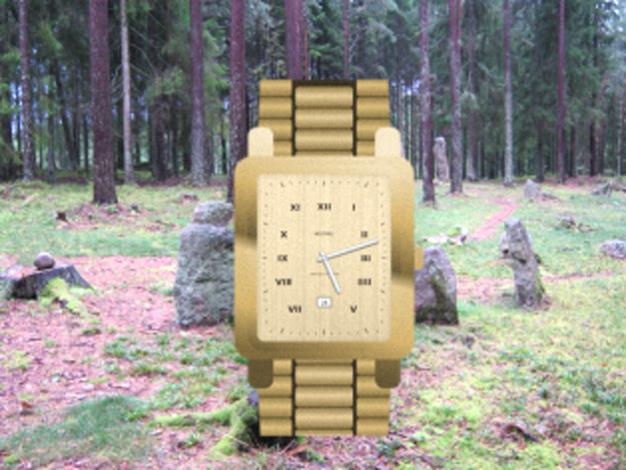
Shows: 5:12
